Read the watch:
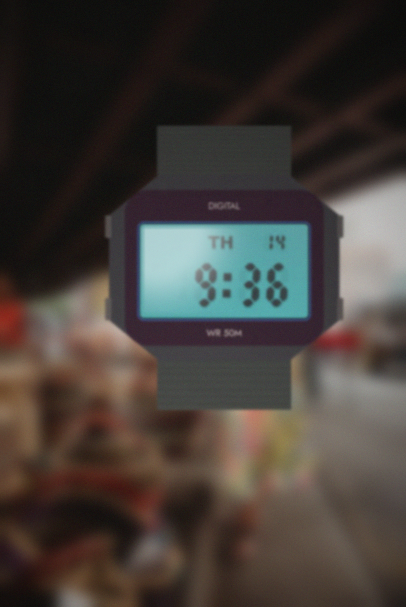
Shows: 9:36
